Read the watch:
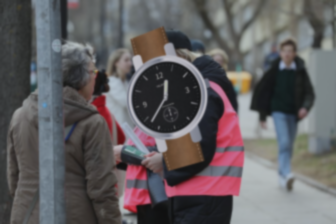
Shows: 12:38
